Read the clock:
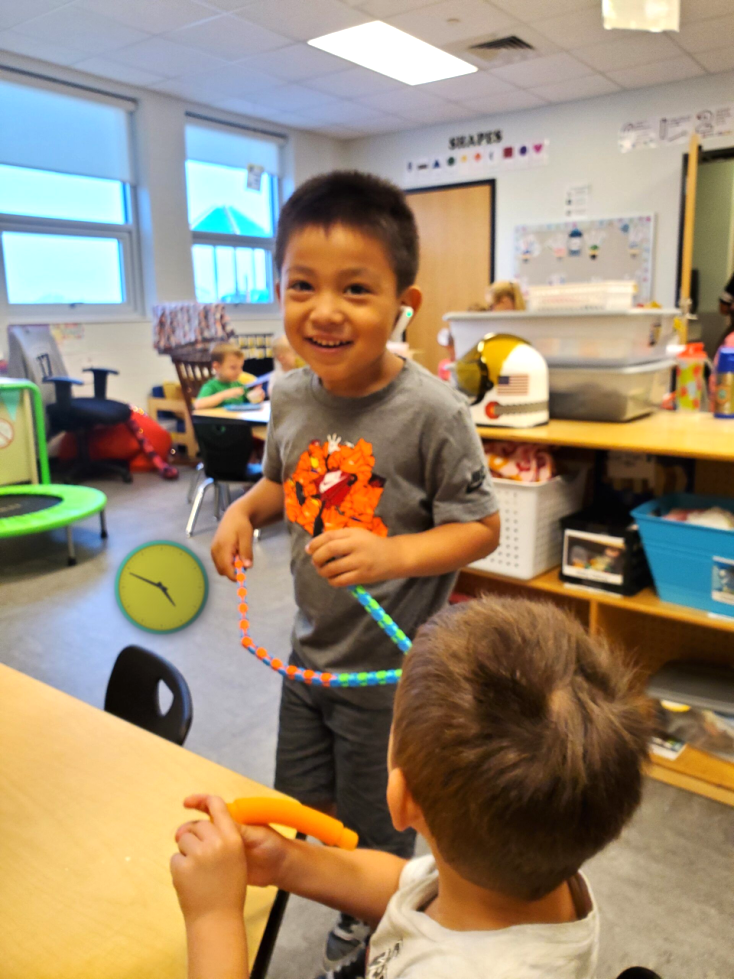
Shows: 4:49
